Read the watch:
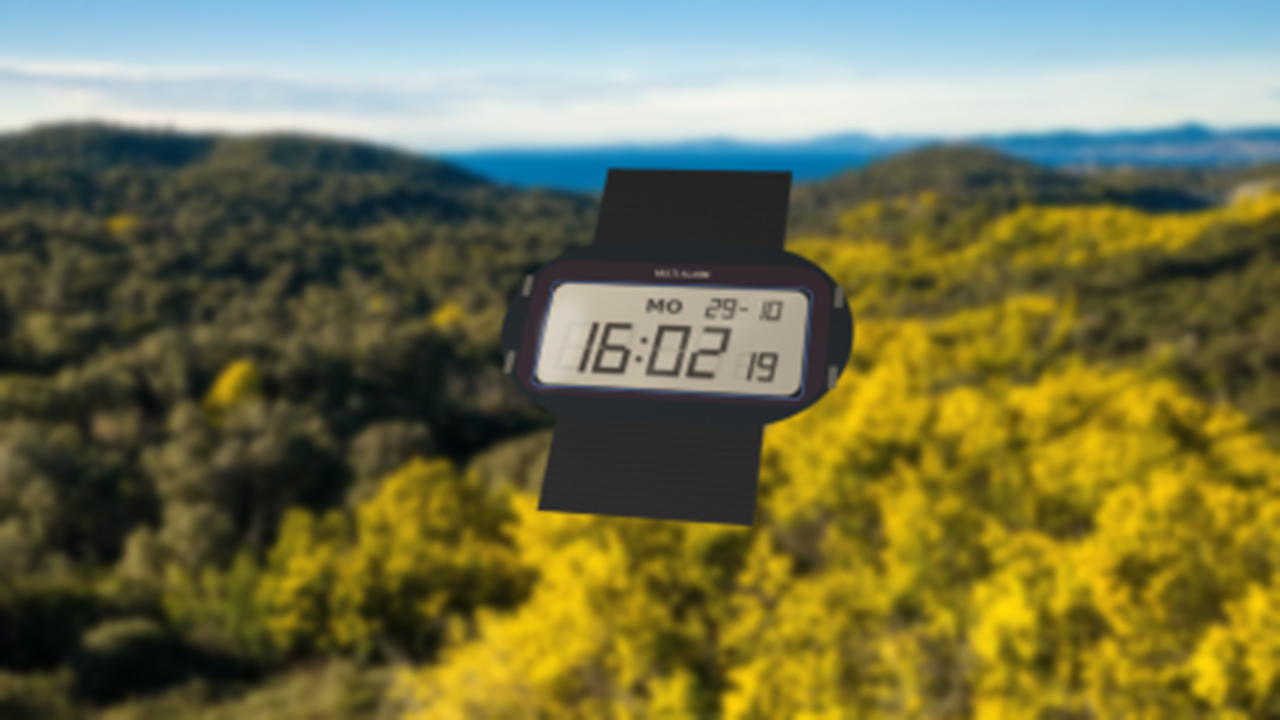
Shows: 16:02:19
